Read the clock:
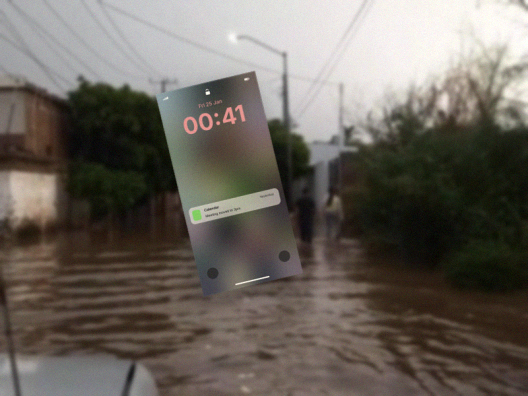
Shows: 0:41
